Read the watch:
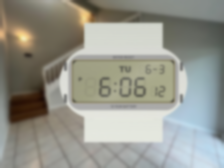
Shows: 6:06
